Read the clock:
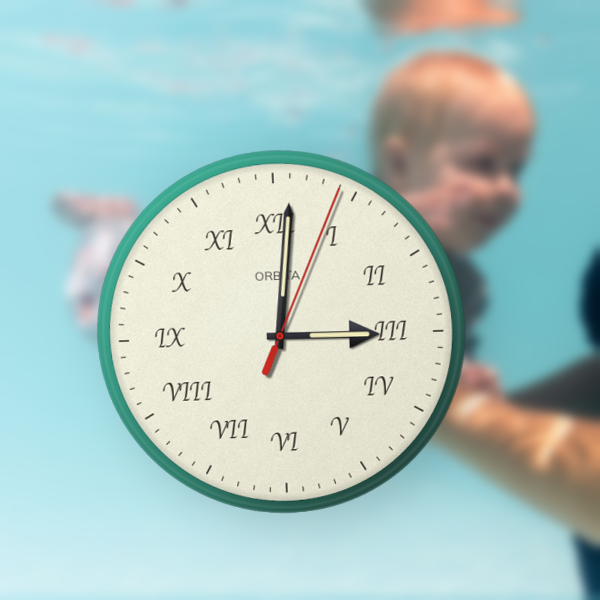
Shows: 3:01:04
